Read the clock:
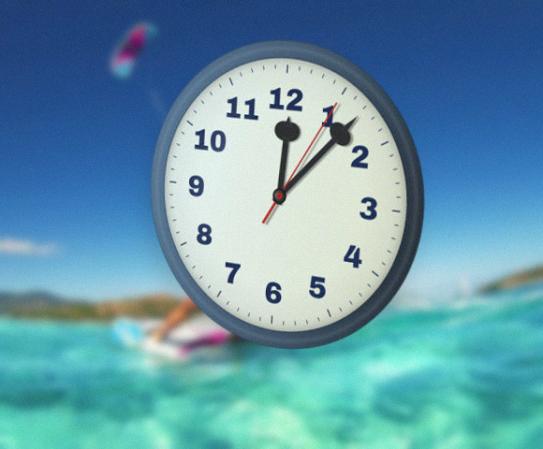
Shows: 12:07:05
